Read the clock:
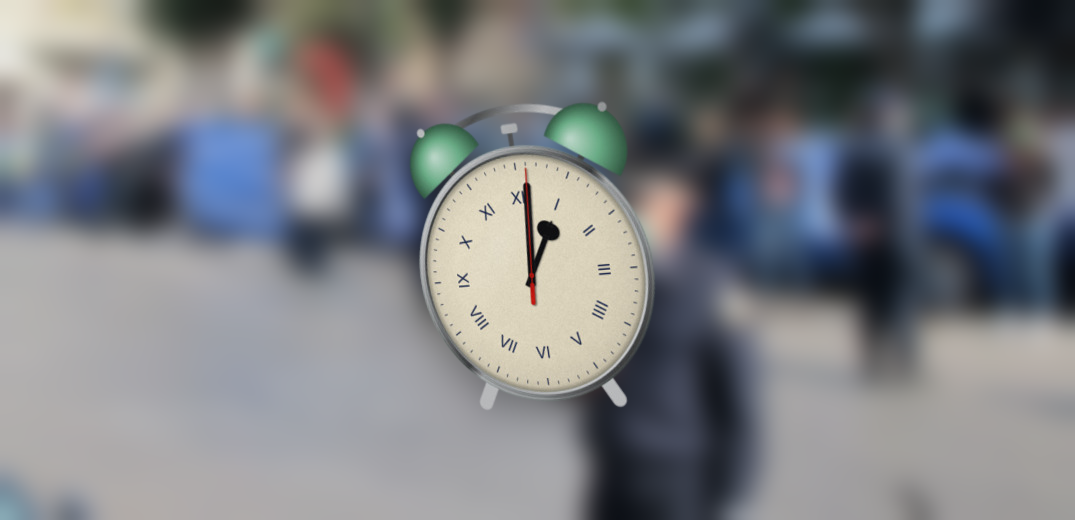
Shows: 1:01:01
